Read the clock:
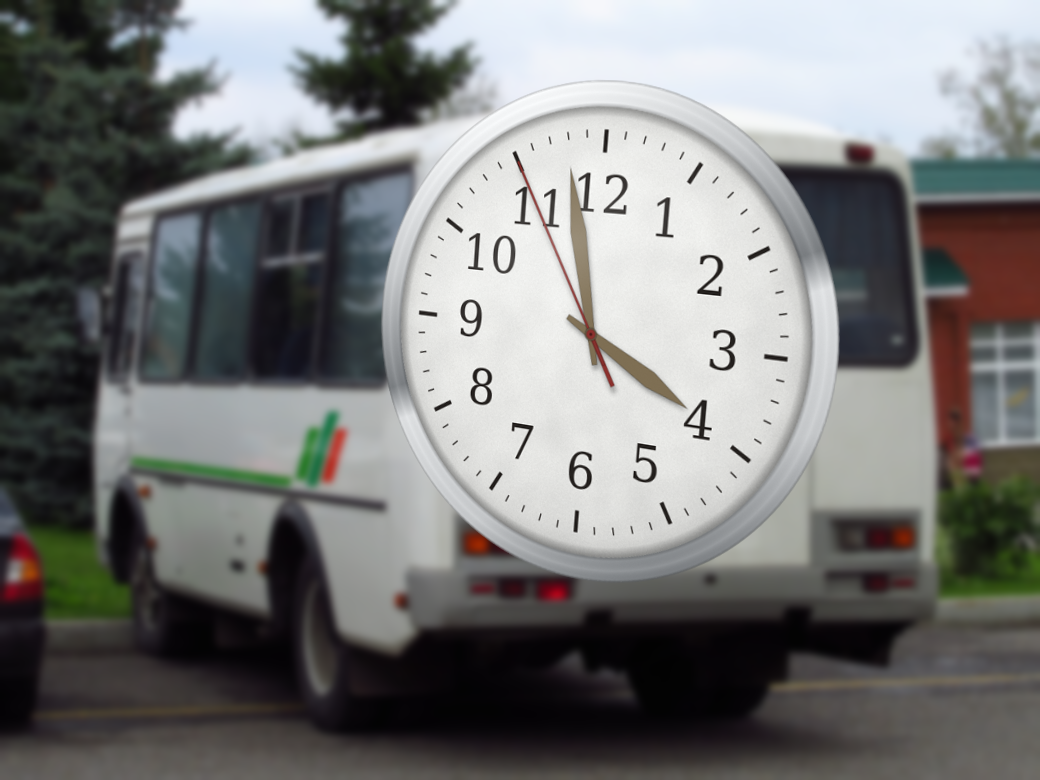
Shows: 3:57:55
